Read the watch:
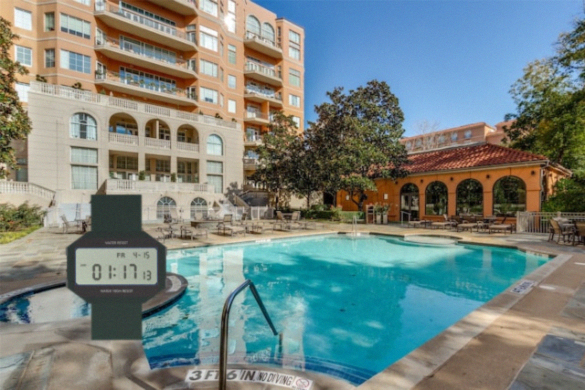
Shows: 1:17:13
